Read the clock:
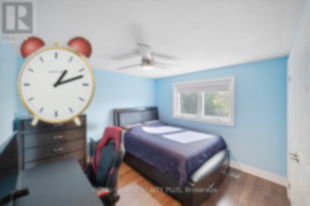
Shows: 1:12
